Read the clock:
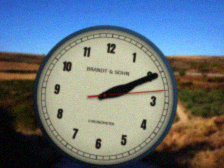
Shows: 2:10:13
